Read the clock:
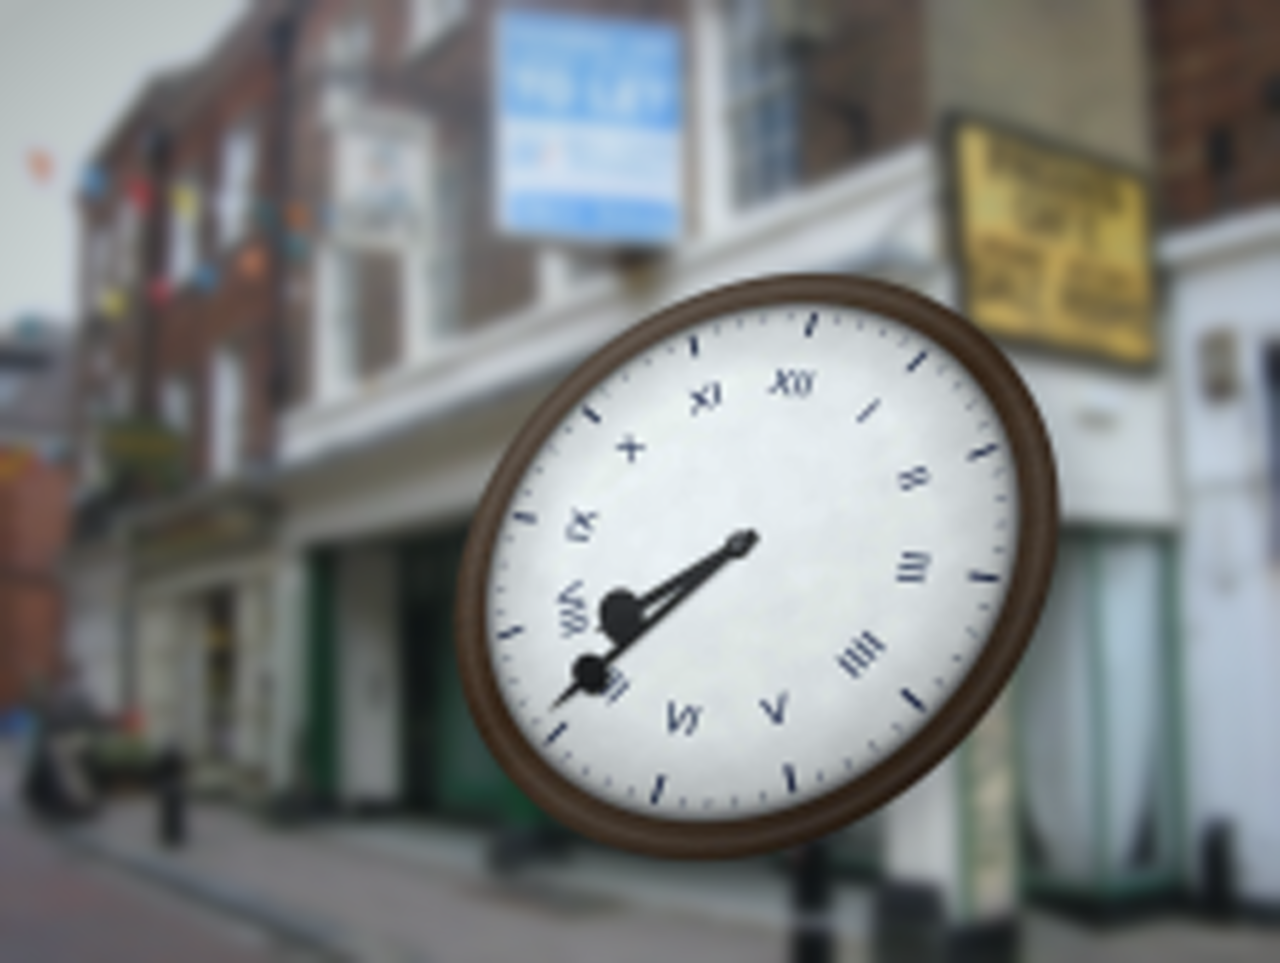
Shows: 7:36
